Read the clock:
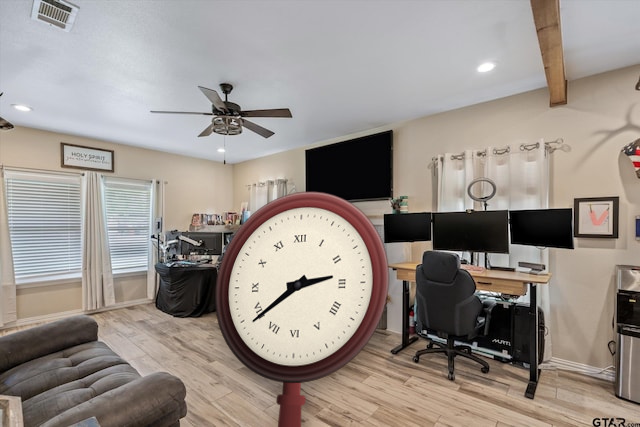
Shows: 2:39
